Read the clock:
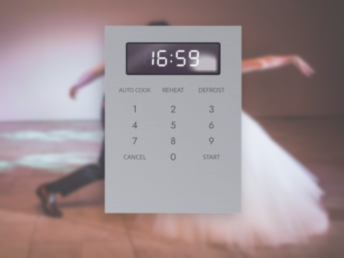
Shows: 16:59
